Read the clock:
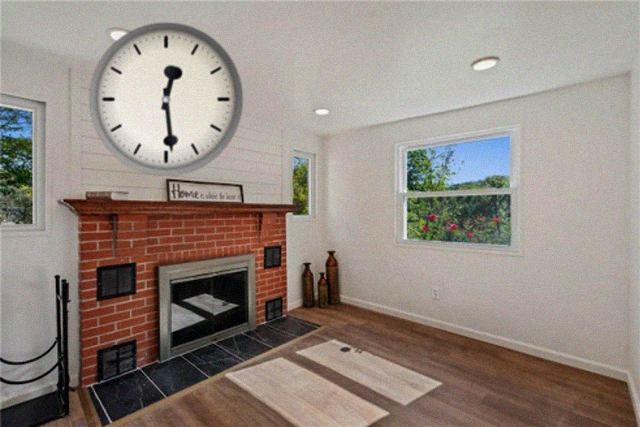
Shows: 12:29
